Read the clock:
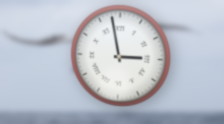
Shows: 2:58
